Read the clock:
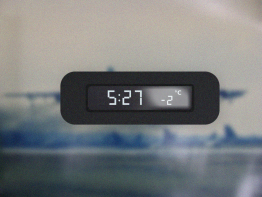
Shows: 5:27
